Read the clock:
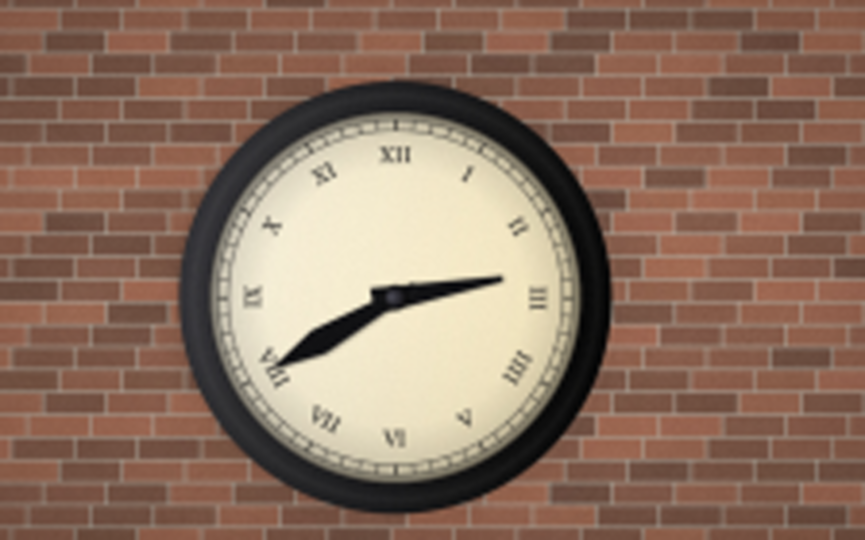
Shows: 2:40
